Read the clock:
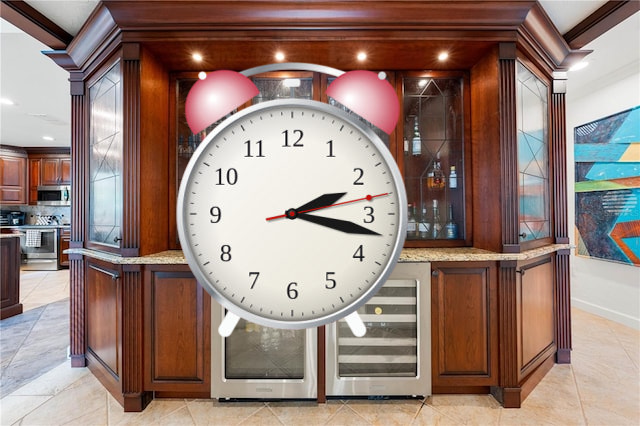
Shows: 2:17:13
